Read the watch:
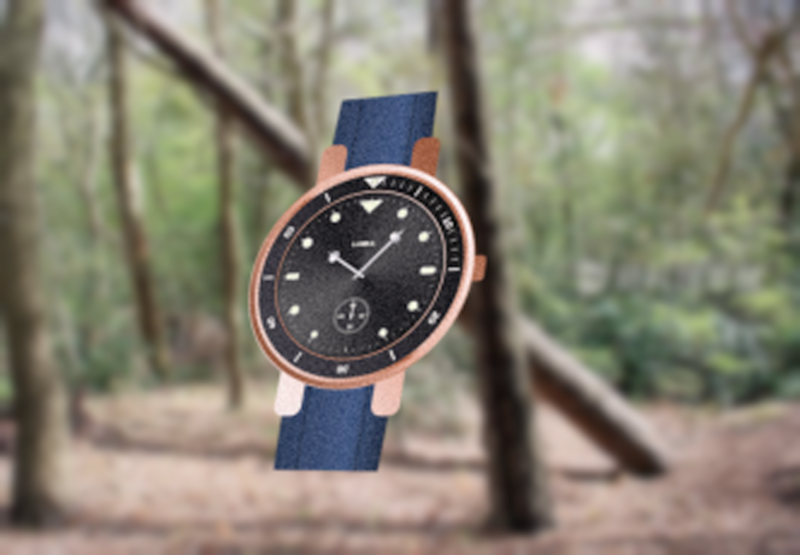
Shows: 10:07
